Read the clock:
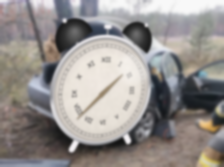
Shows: 1:38
